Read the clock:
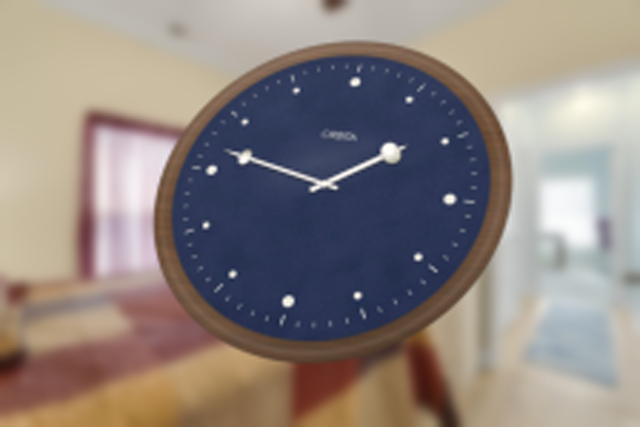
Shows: 1:47
